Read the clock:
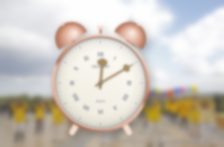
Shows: 12:10
